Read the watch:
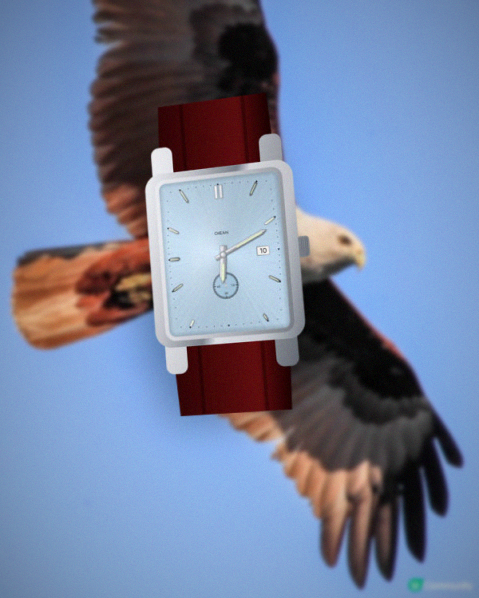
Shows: 6:11
